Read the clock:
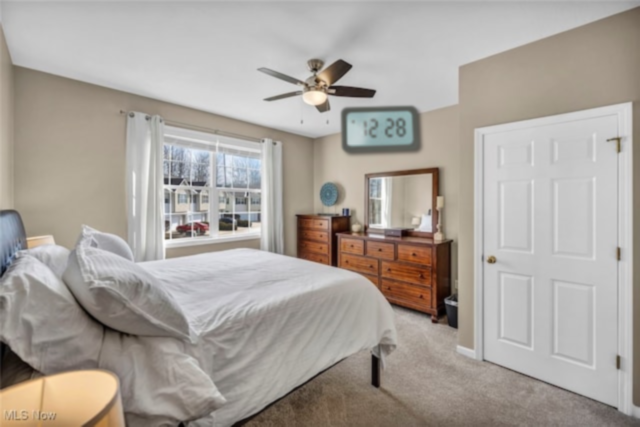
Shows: 12:28
